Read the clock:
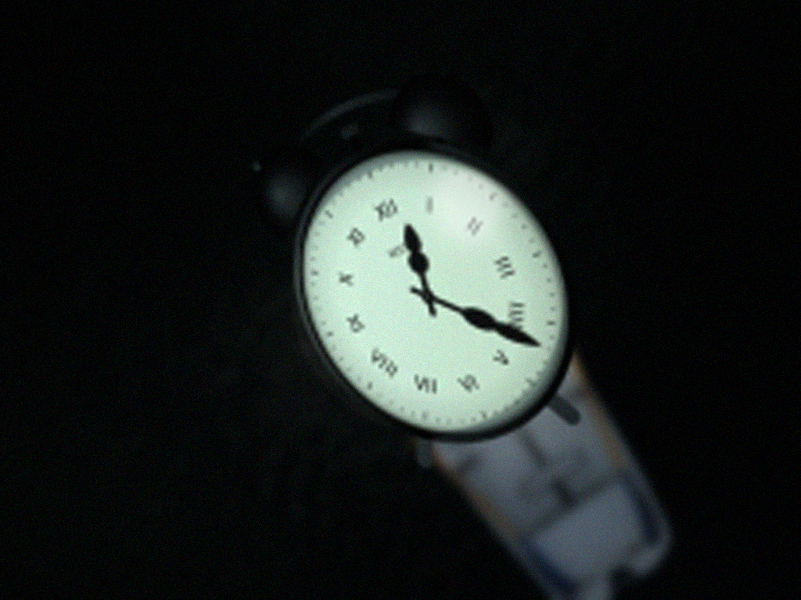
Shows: 12:22
